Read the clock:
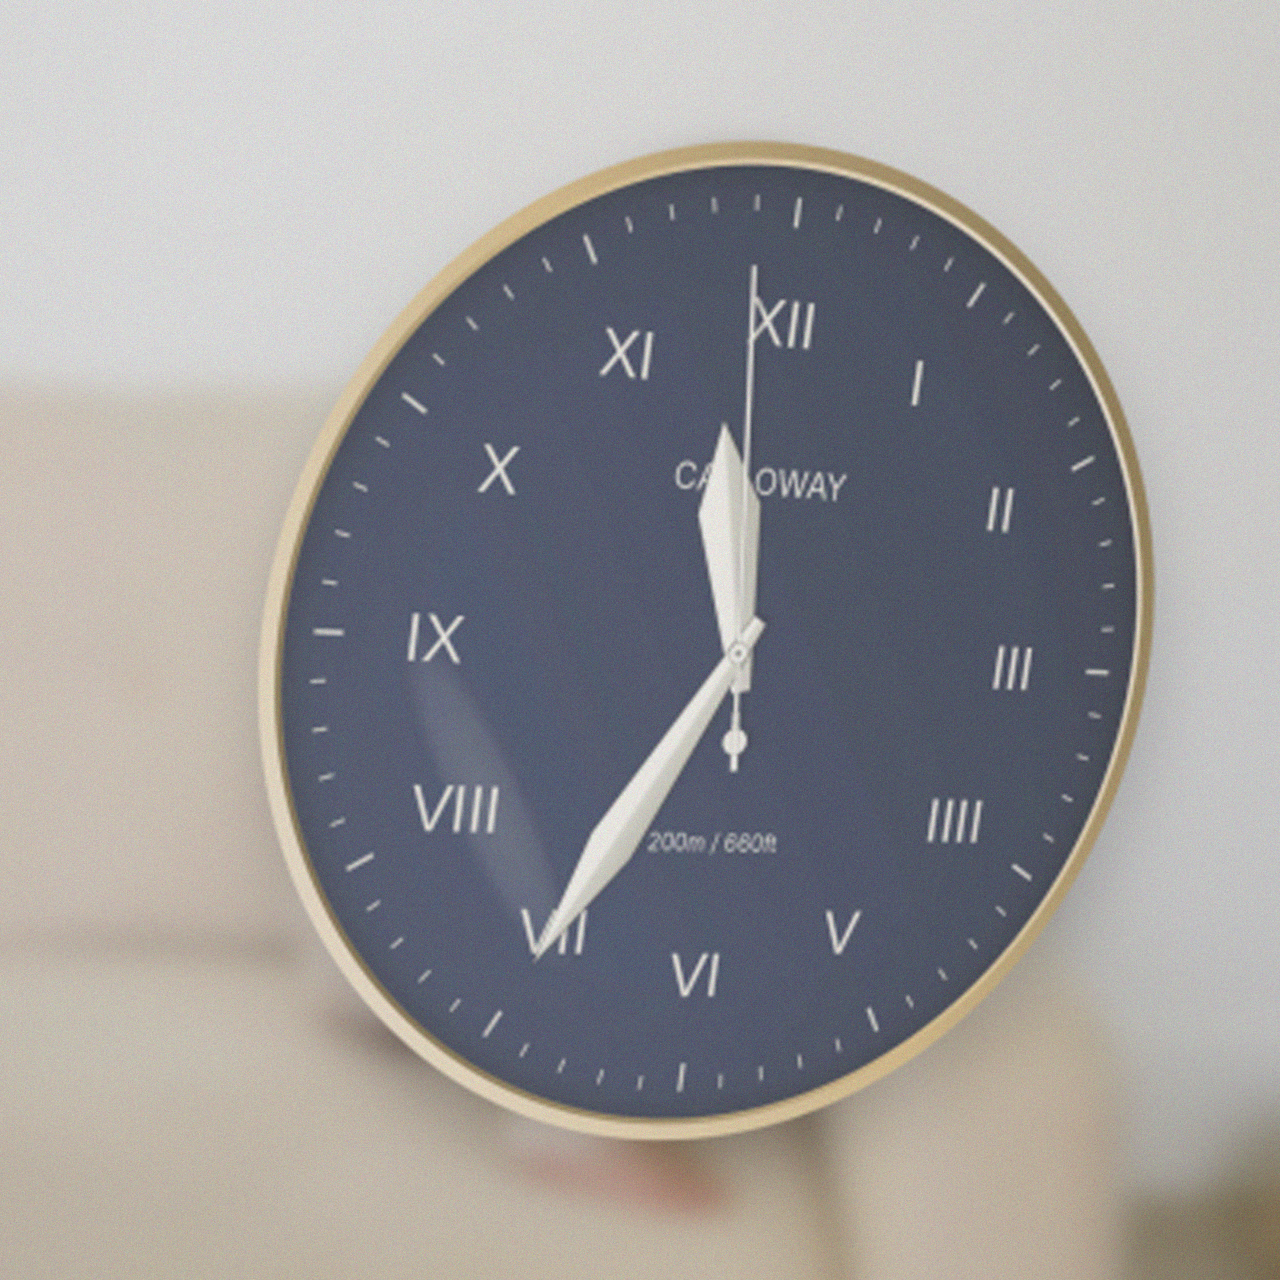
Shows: 11:34:59
